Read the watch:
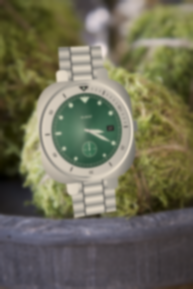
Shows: 3:20
